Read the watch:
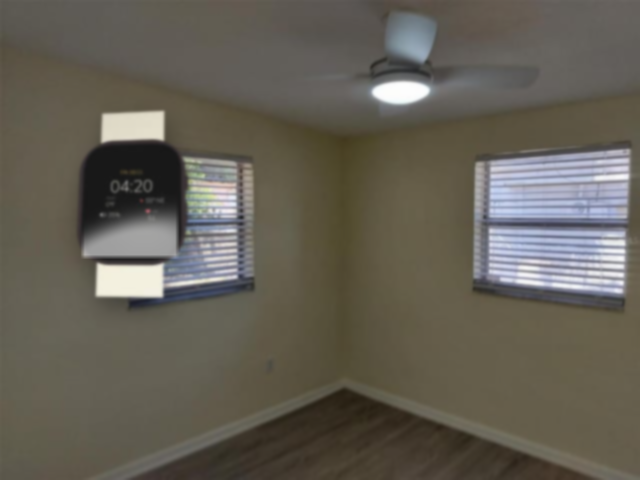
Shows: 4:20
